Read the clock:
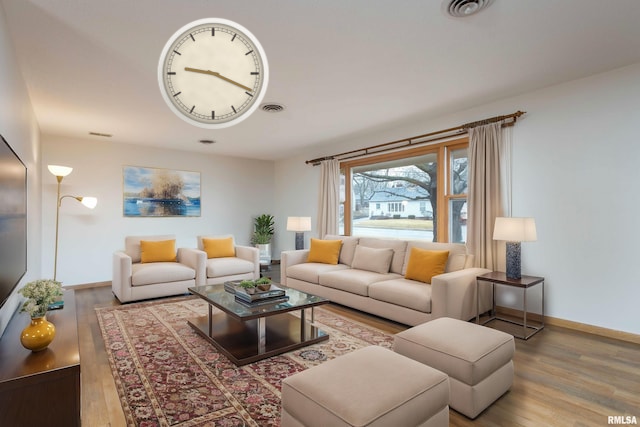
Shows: 9:19
